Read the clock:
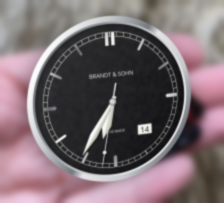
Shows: 6:35:32
